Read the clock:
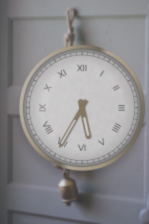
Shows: 5:35
